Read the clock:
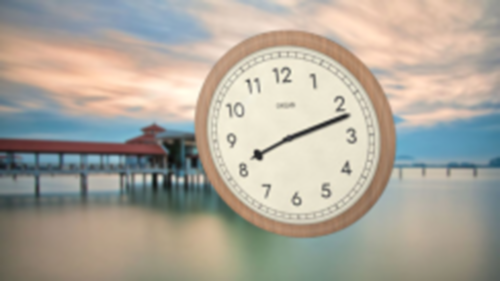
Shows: 8:12
